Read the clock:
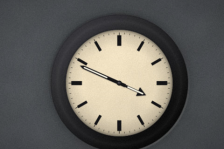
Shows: 3:49
